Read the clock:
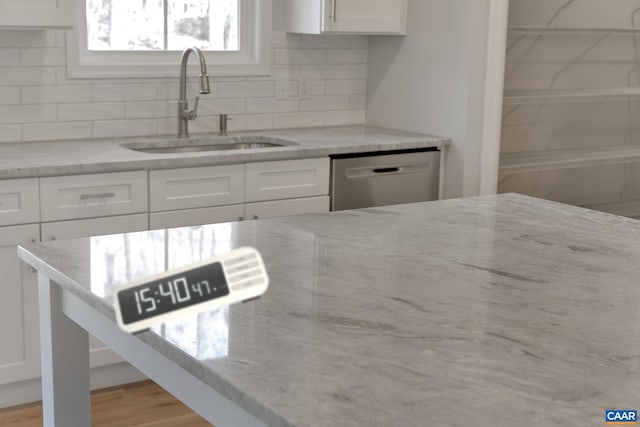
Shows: 15:40:47
